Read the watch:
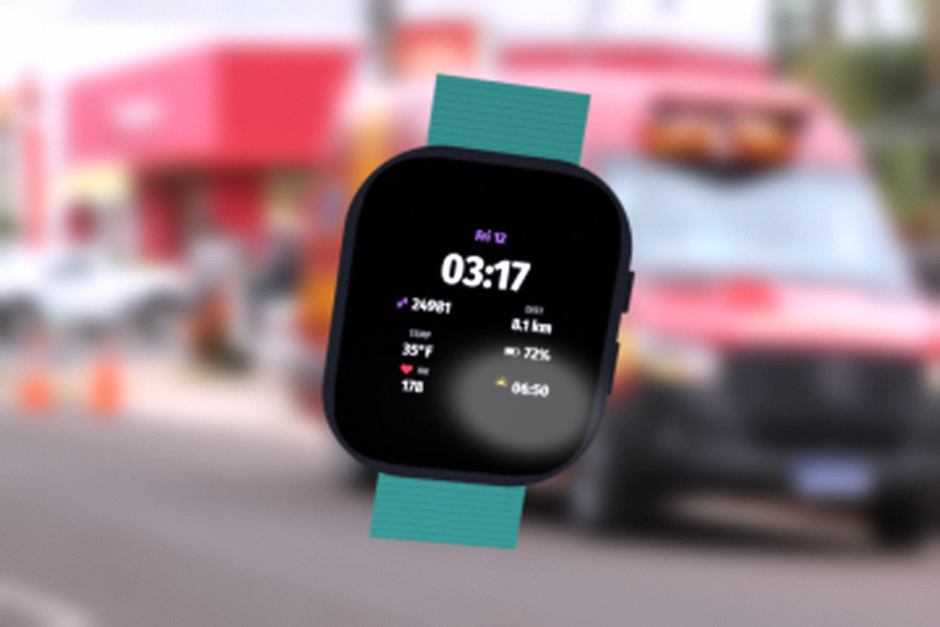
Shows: 3:17
